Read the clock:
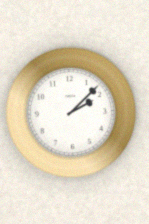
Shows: 2:08
